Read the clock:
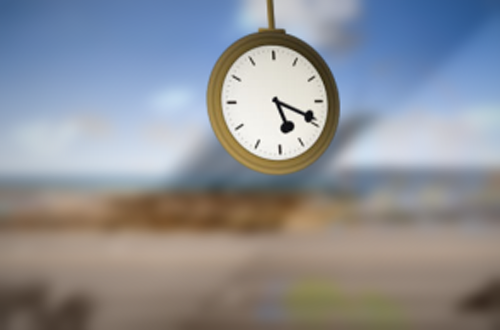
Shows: 5:19
